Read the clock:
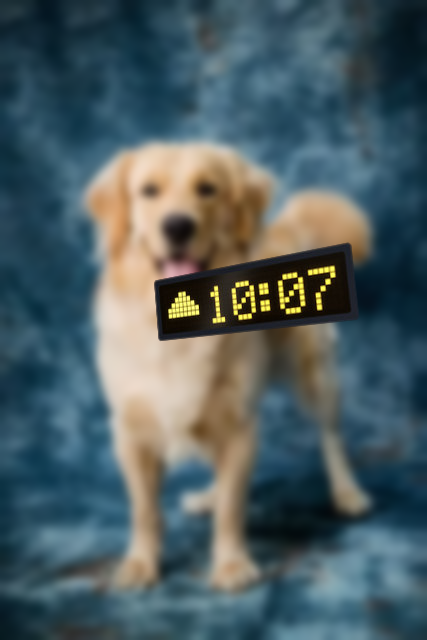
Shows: 10:07
